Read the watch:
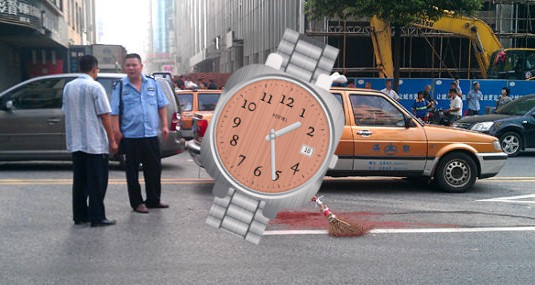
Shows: 1:26
